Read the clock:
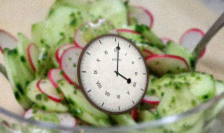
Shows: 4:01
